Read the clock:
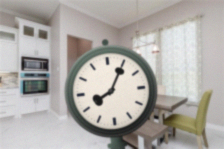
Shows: 8:05
